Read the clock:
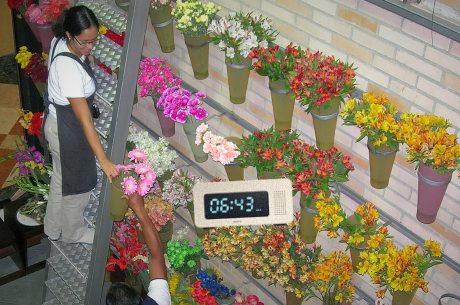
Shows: 6:43
